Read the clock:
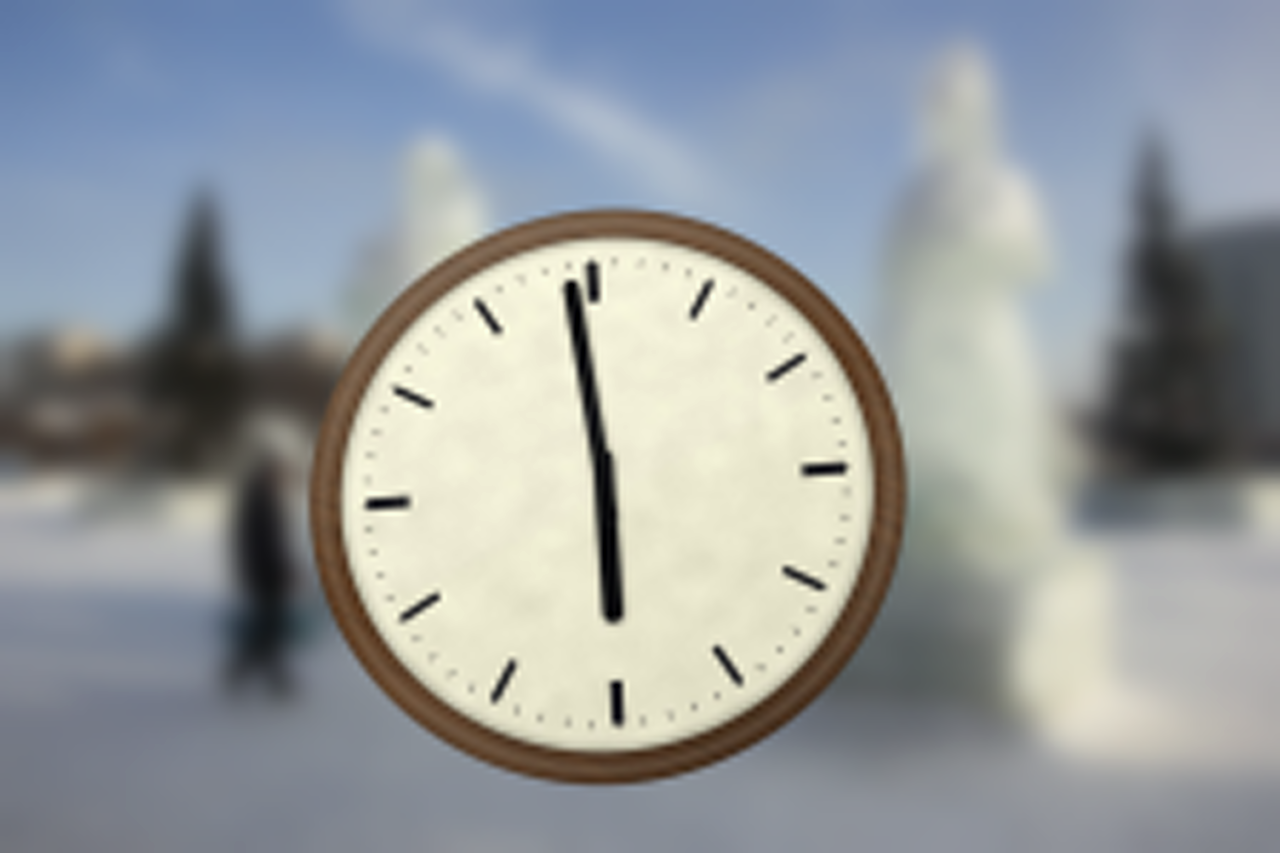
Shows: 5:59
